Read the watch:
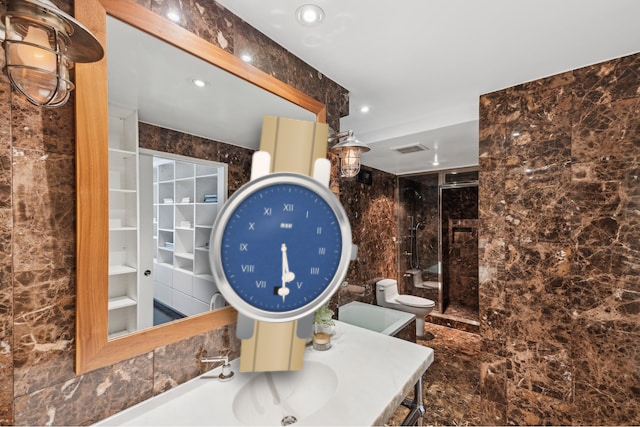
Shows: 5:29
